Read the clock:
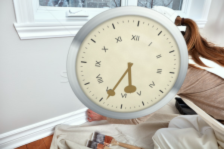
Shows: 5:34
